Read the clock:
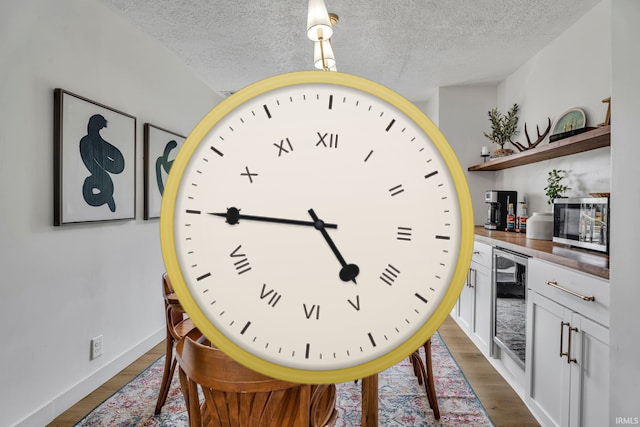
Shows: 4:45
